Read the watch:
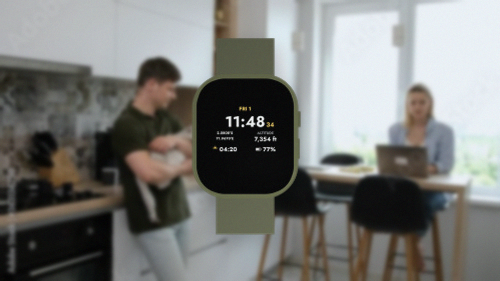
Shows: 11:48
